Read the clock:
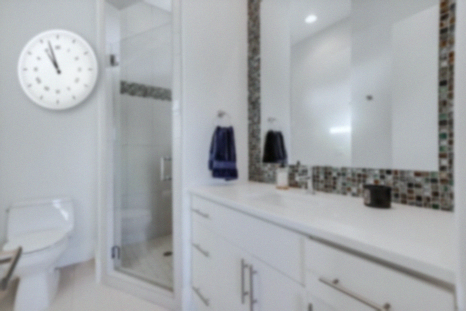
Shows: 10:57
